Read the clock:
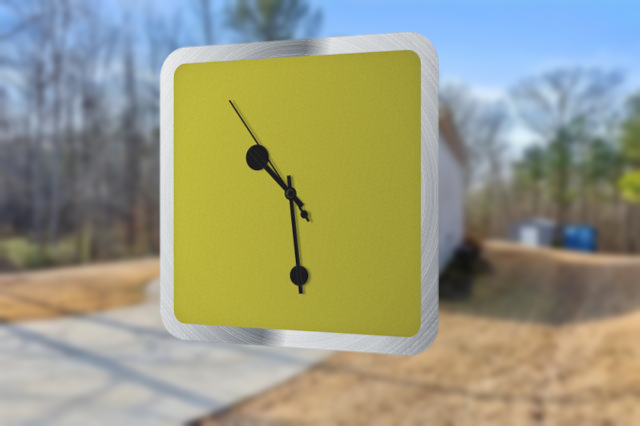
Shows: 10:28:54
